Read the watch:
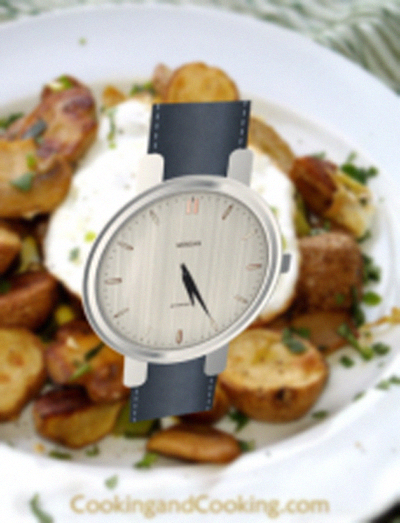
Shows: 5:25
